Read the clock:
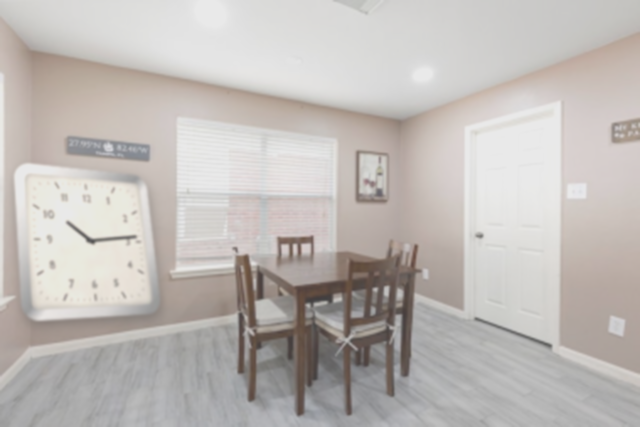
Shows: 10:14
